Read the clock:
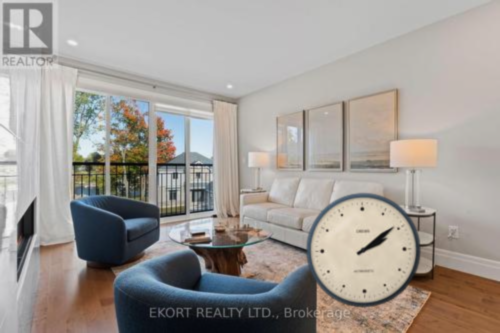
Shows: 2:09
